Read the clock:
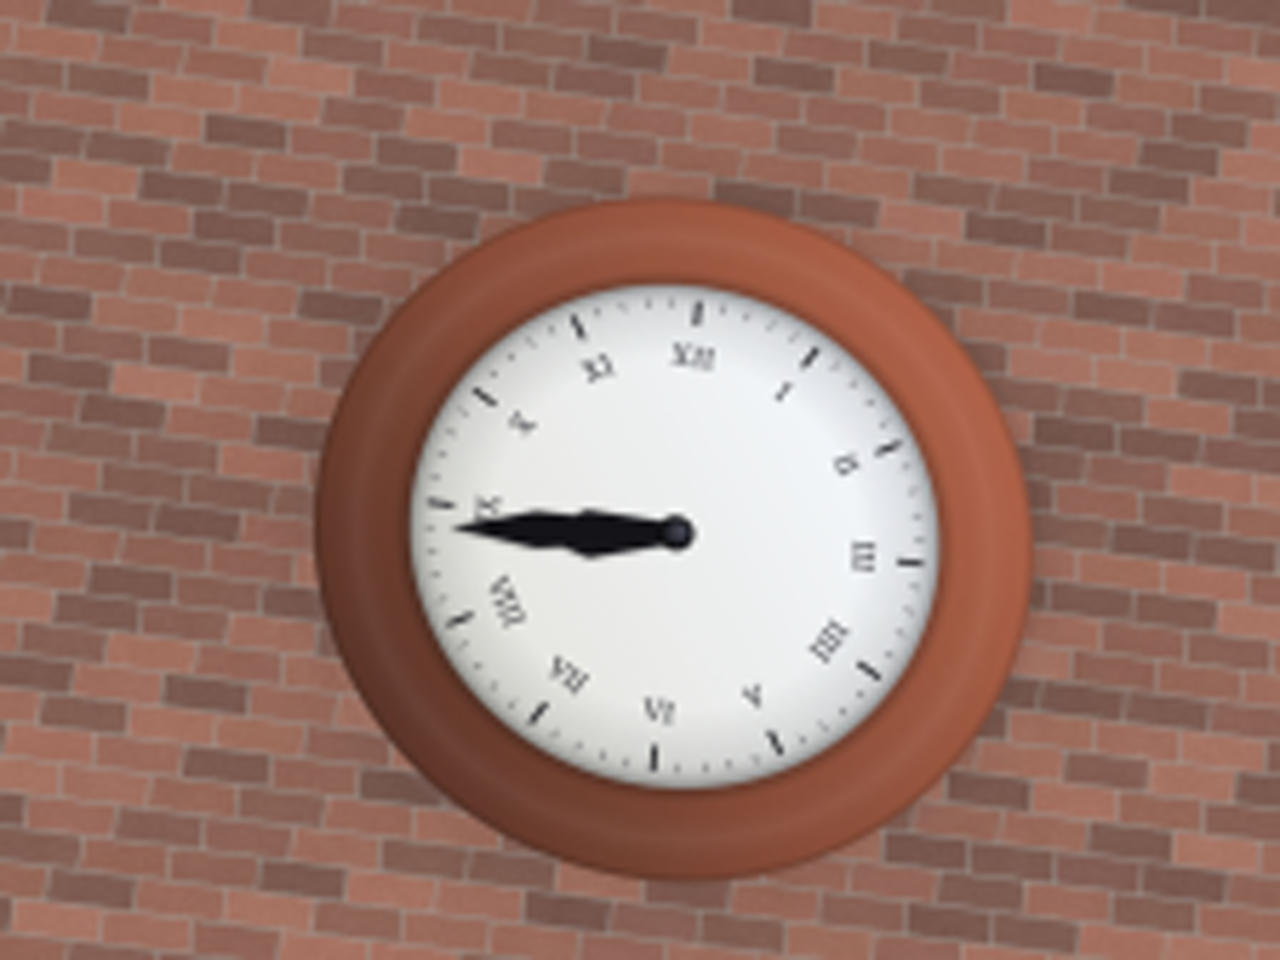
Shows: 8:44
